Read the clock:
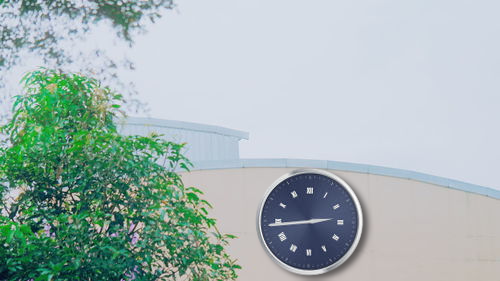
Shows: 2:44
